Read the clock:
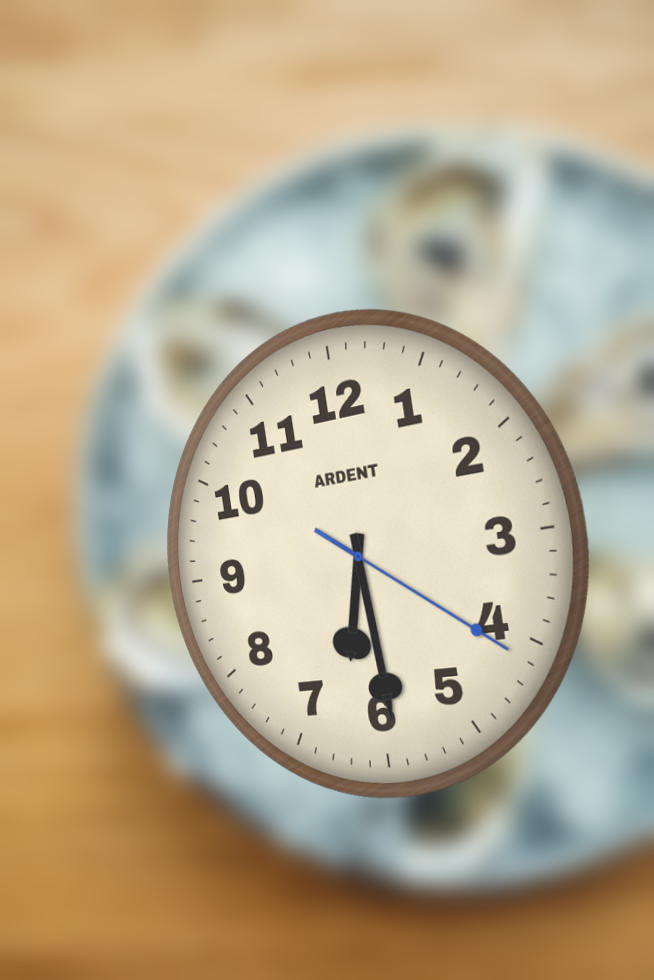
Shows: 6:29:21
